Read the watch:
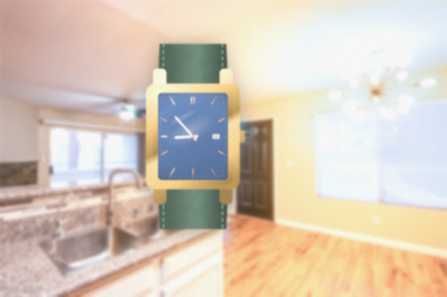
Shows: 8:53
